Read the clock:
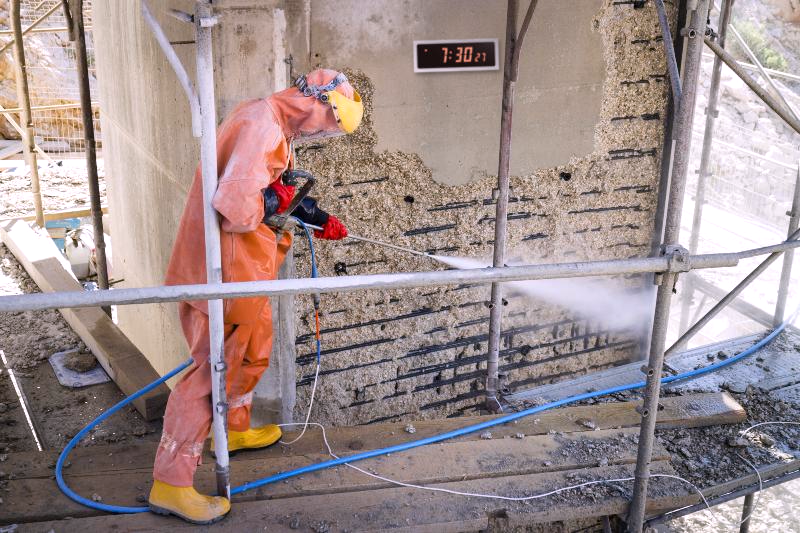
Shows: 7:30
